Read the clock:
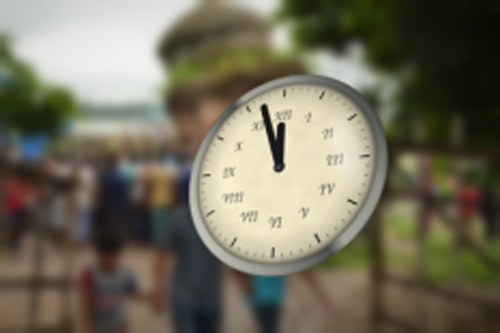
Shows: 11:57
